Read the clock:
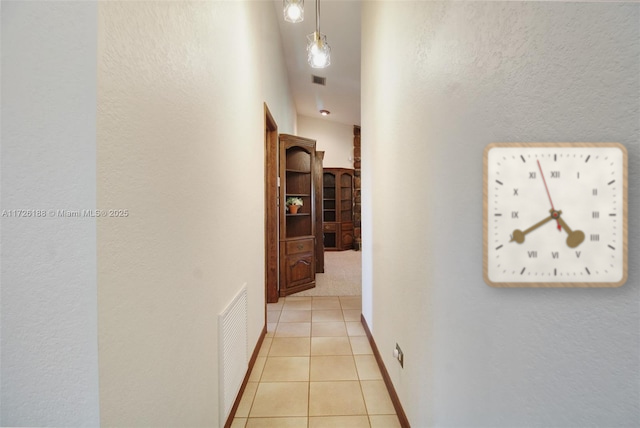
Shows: 4:39:57
